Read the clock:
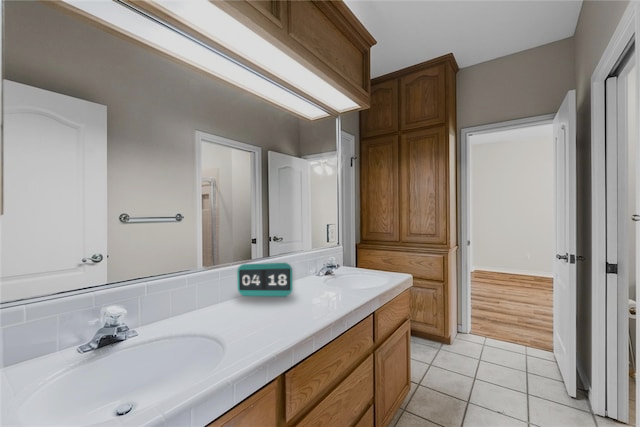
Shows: 4:18
